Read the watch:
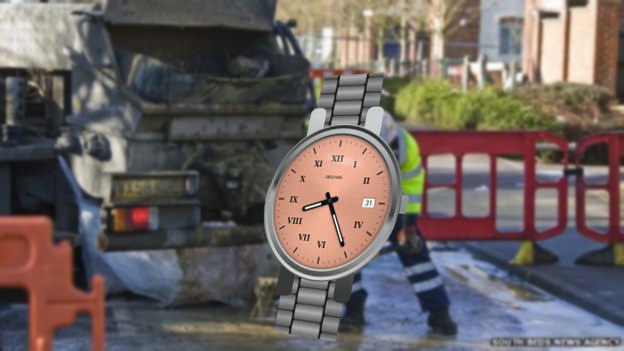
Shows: 8:25
